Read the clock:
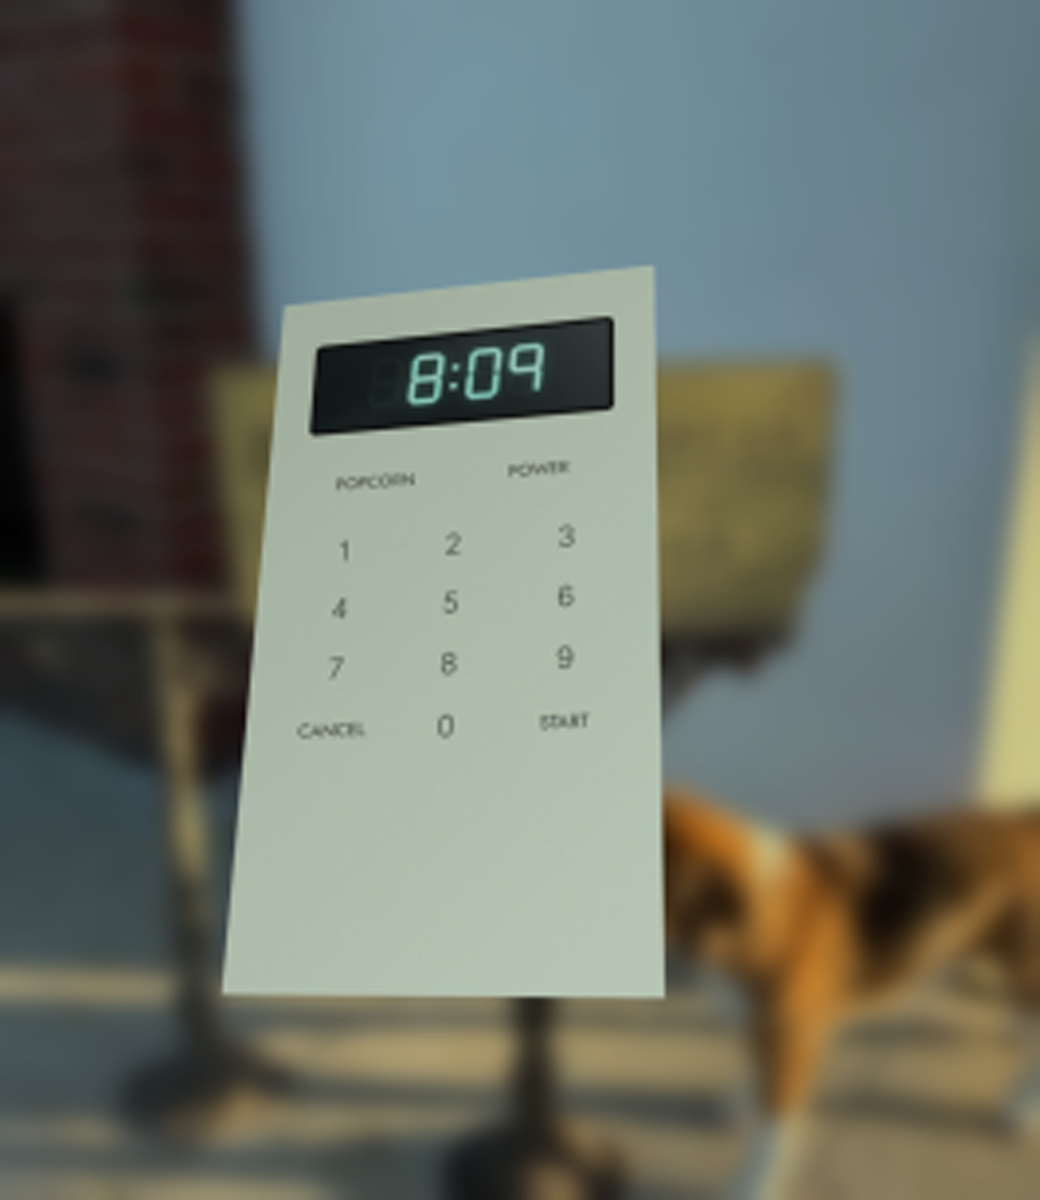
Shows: 8:09
